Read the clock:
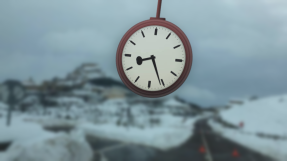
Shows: 8:26
